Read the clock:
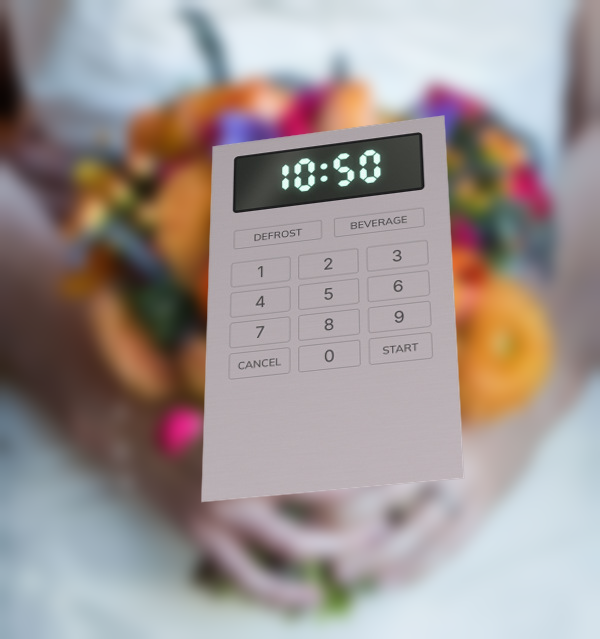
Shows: 10:50
